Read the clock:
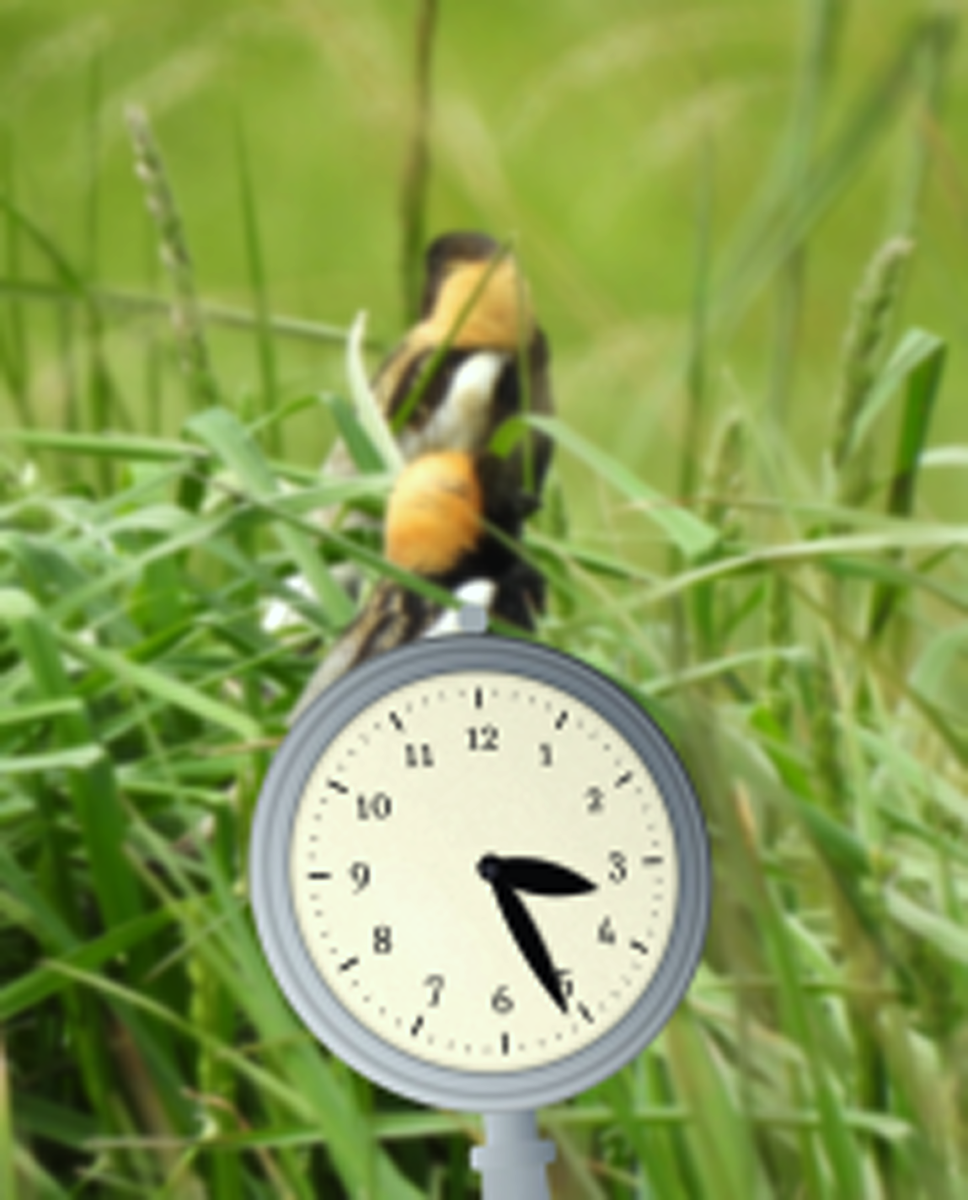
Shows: 3:26
